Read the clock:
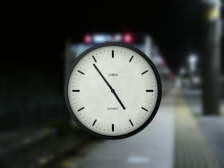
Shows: 4:54
